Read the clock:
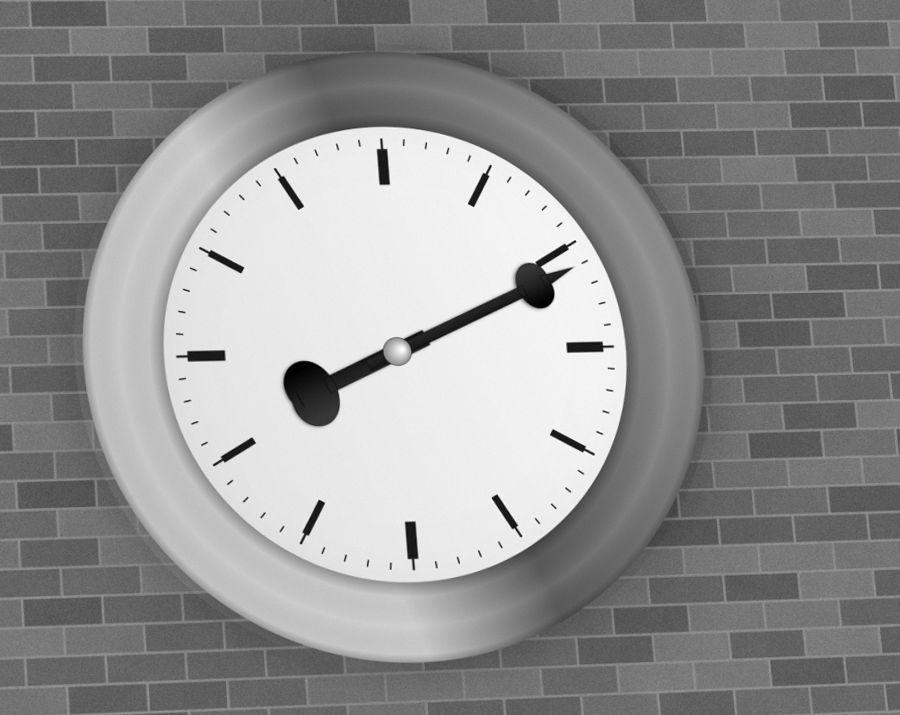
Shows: 8:11
